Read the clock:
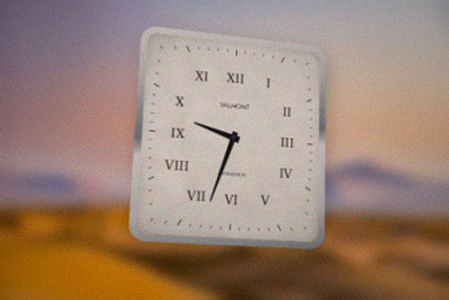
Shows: 9:33
